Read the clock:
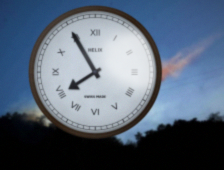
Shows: 7:55
